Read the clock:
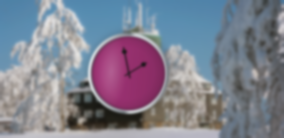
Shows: 1:58
